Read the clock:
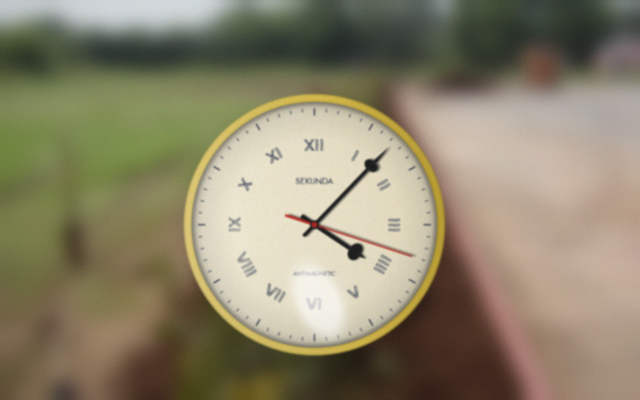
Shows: 4:07:18
